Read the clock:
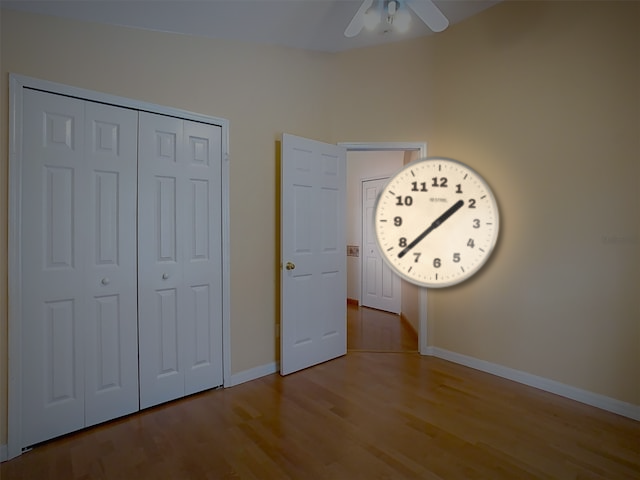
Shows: 1:38
